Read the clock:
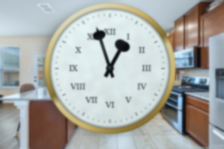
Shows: 12:57
